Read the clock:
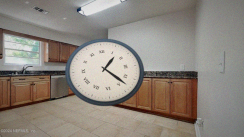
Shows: 1:23
